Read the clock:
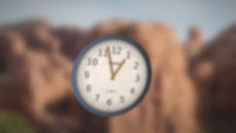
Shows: 12:57
